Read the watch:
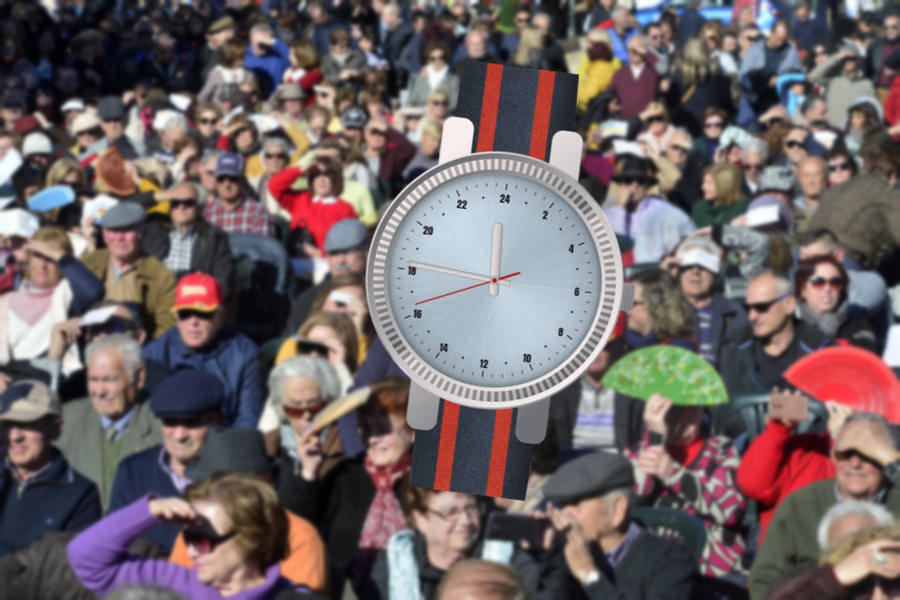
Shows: 23:45:41
